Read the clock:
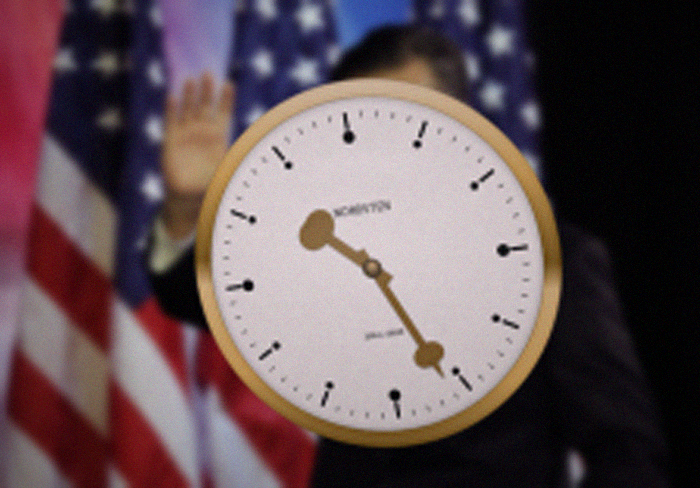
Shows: 10:26
